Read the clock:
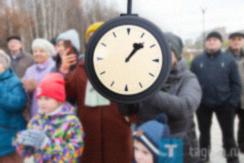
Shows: 1:07
